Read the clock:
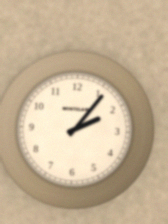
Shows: 2:06
